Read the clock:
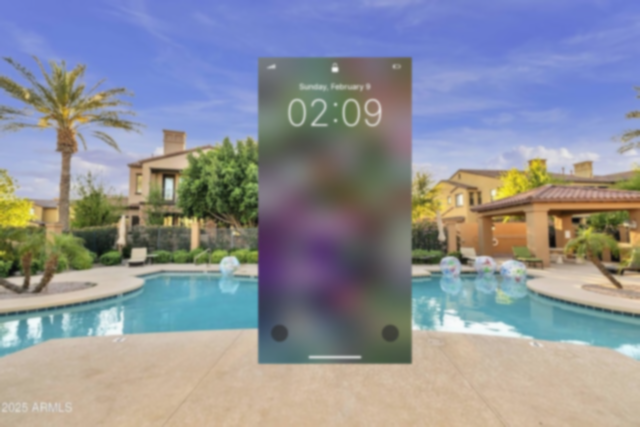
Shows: 2:09
